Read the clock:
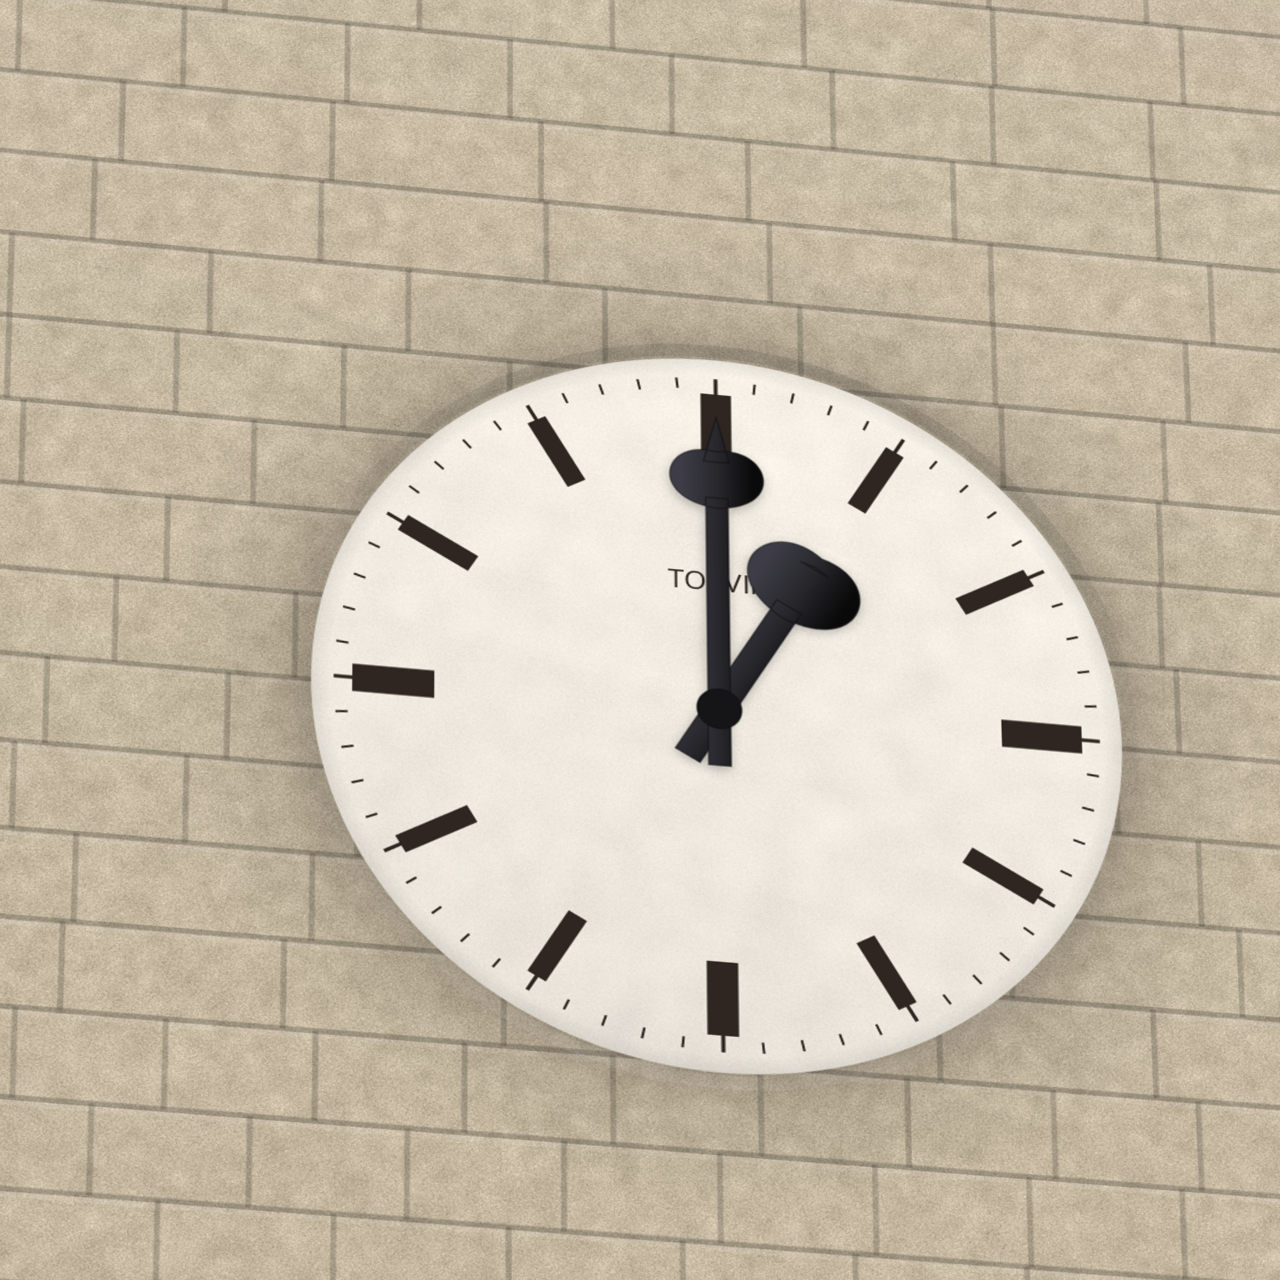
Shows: 1:00
